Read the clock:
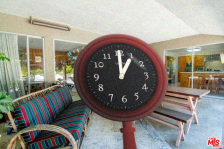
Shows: 1:00
